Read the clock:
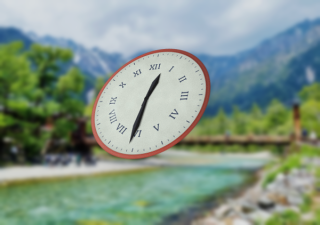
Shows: 12:31
